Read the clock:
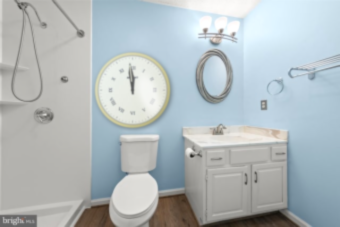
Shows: 11:59
